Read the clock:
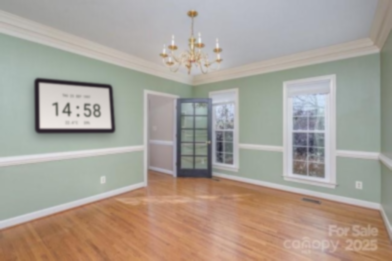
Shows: 14:58
